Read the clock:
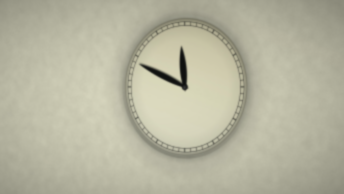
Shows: 11:49
